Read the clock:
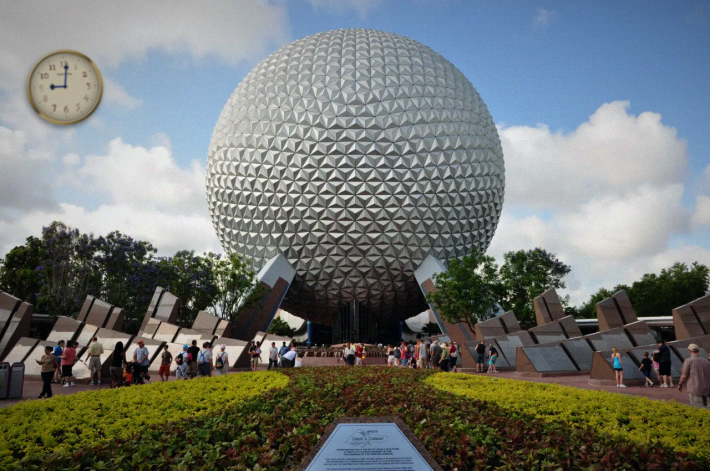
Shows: 9:01
